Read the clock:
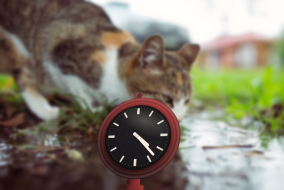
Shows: 4:23
